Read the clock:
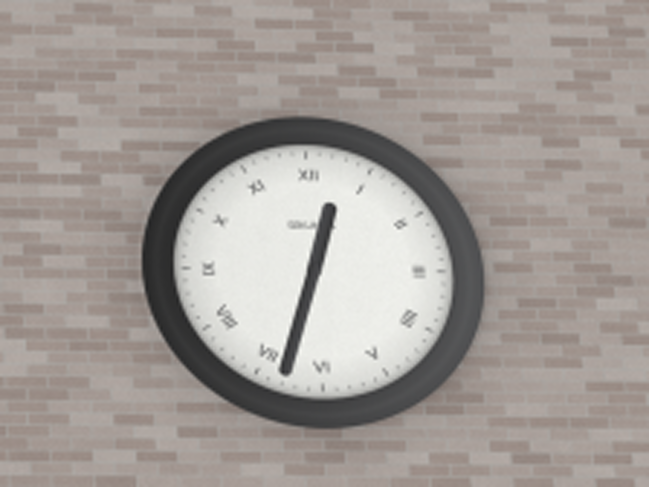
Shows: 12:33
